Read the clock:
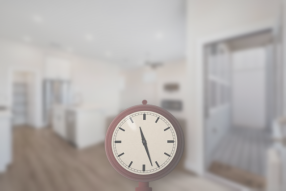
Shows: 11:27
